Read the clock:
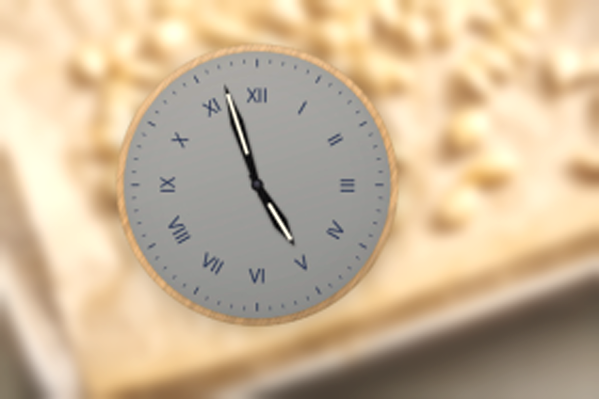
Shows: 4:57
